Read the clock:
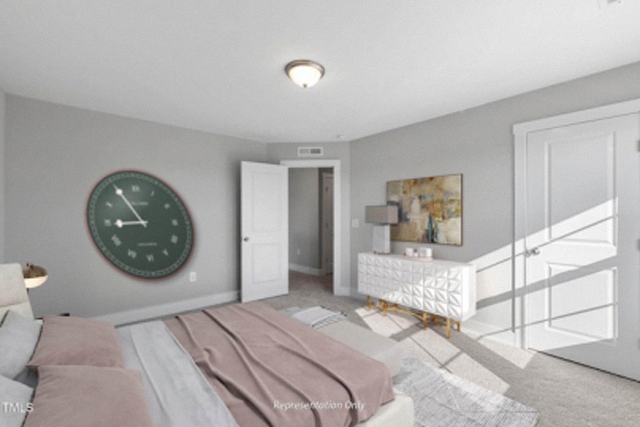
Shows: 8:55
